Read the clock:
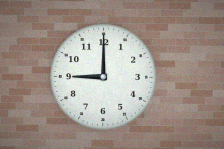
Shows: 9:00
